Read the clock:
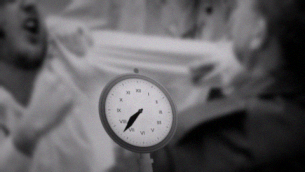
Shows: 7:37
